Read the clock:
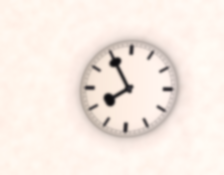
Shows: 7:55
